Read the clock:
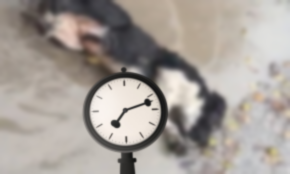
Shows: 7:12
